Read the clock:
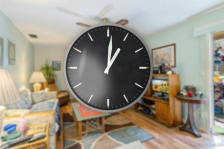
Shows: 1:01
